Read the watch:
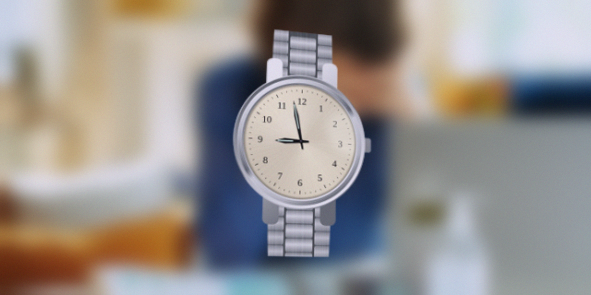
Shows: 8:58
